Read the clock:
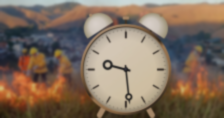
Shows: 9:29
